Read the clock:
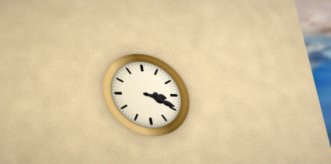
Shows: 3:19
